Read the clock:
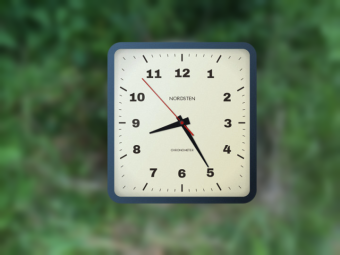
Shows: 8:24:53
